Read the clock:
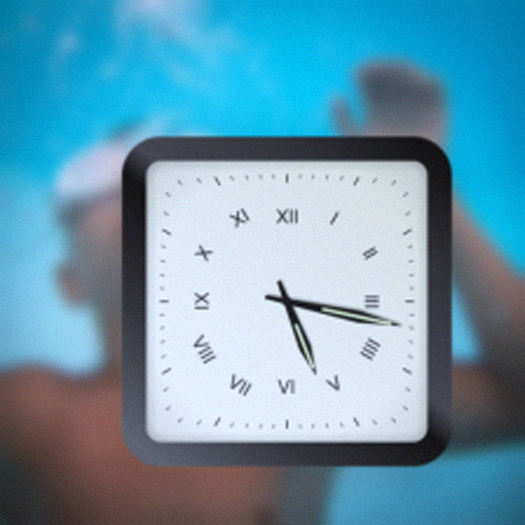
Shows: 5:17
